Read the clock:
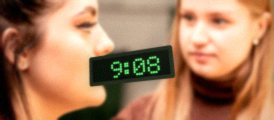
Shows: 9:08
